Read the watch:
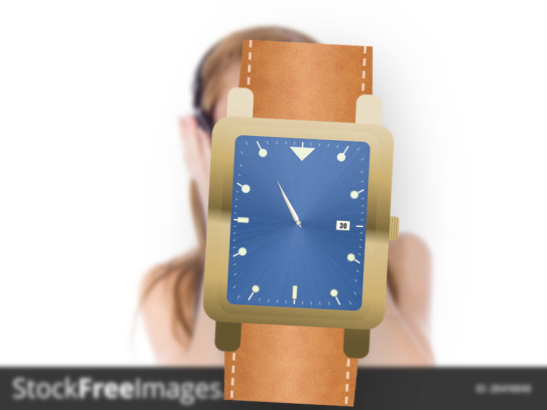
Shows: 10:55
